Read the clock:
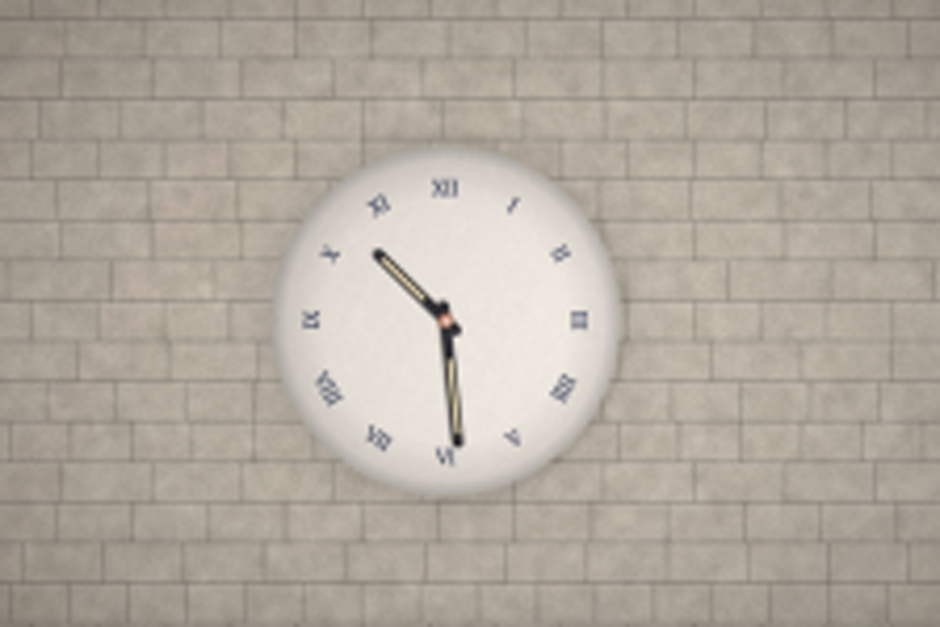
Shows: 10:29
